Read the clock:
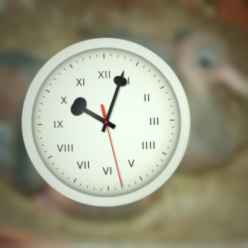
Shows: 10:03:28
